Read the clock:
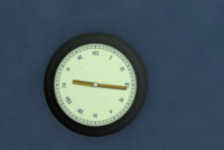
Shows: 9:16
